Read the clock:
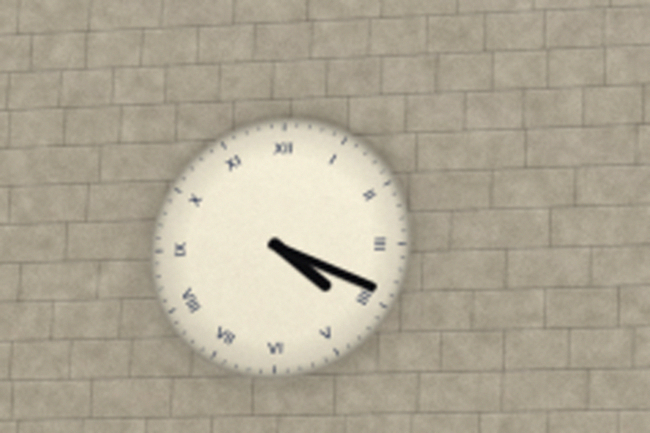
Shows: 4:19
